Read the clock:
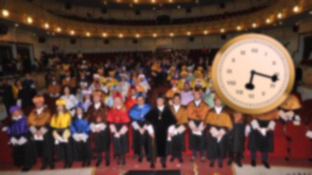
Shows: 6:17
